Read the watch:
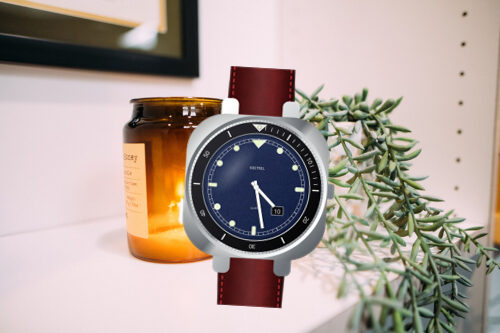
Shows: 4:28
